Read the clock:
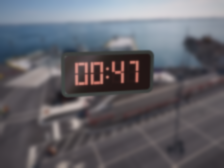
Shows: 0:47
